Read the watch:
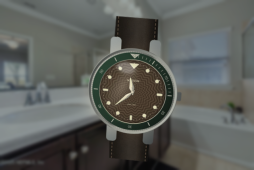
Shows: 11:38
